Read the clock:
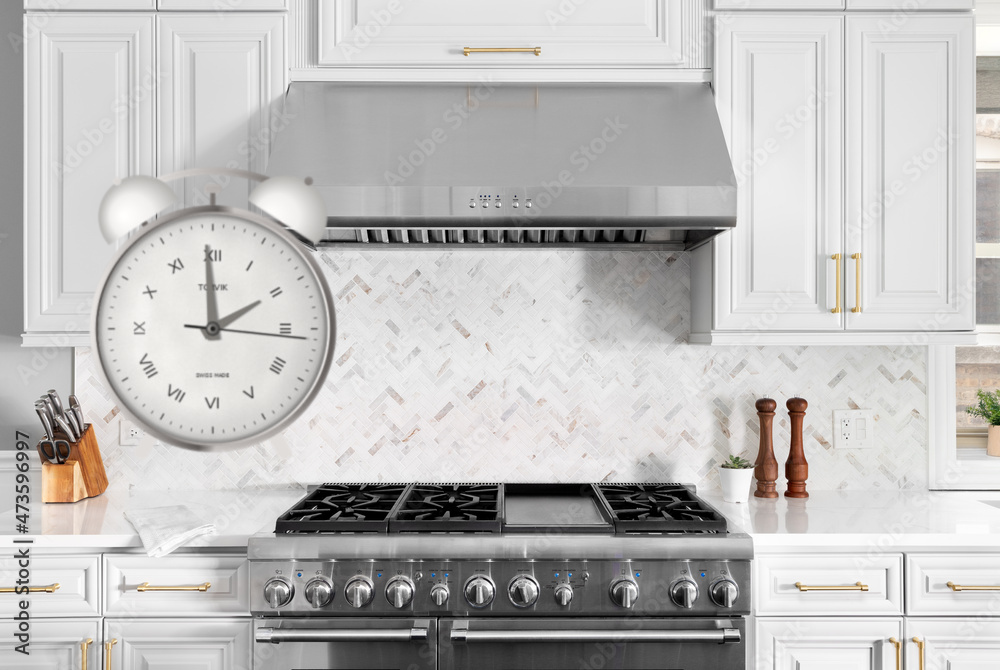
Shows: 1:59:16
